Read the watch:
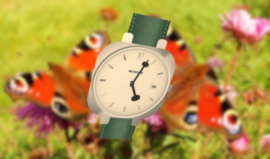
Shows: 5:03
